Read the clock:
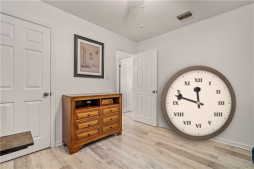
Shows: 11:48
